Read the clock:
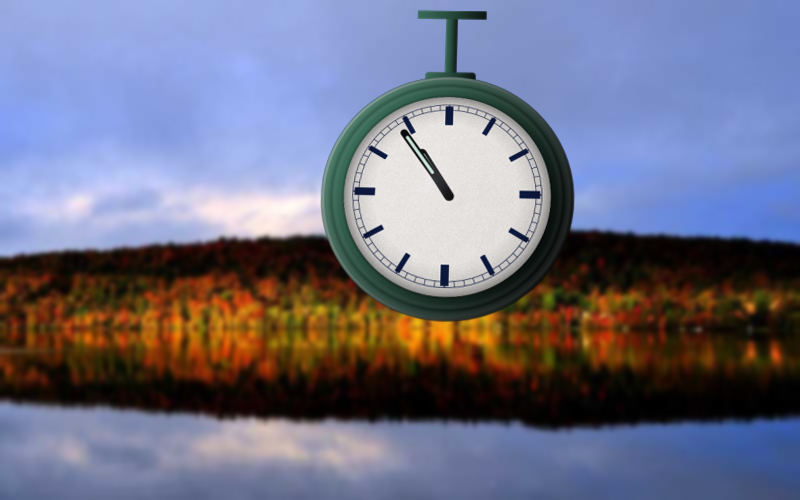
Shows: 10:54
